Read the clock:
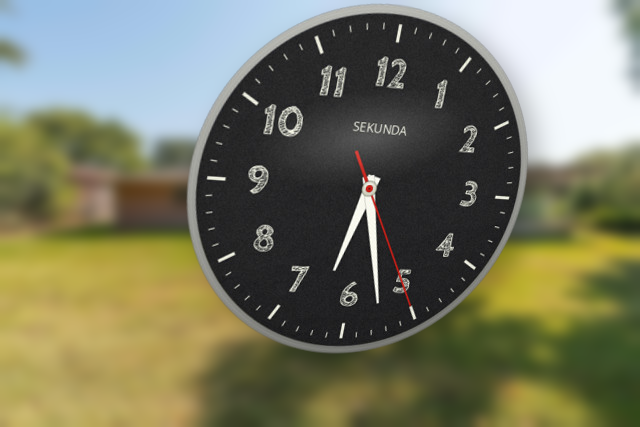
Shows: 6:27:25
